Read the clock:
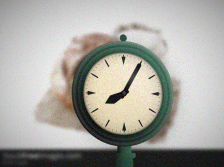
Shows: 8:05
